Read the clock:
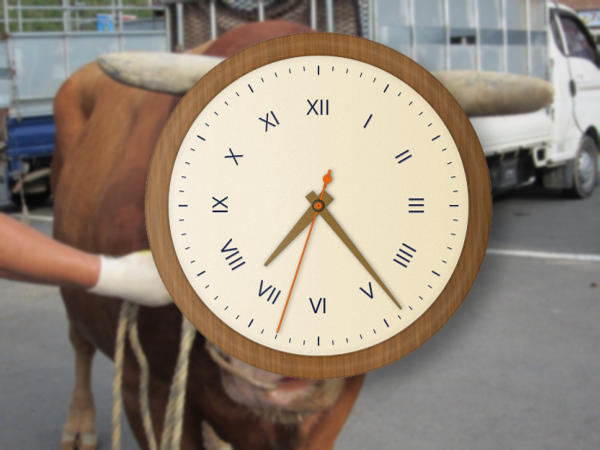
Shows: 7:23:33
